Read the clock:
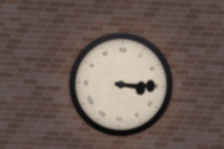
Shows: 3:15
